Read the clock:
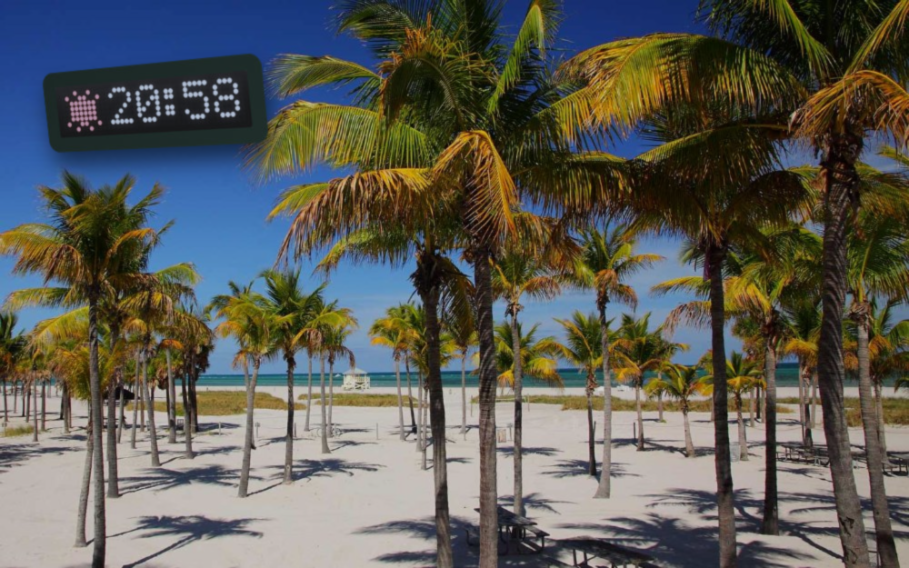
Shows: 20:58
